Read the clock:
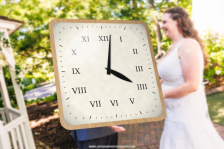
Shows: 4:02
